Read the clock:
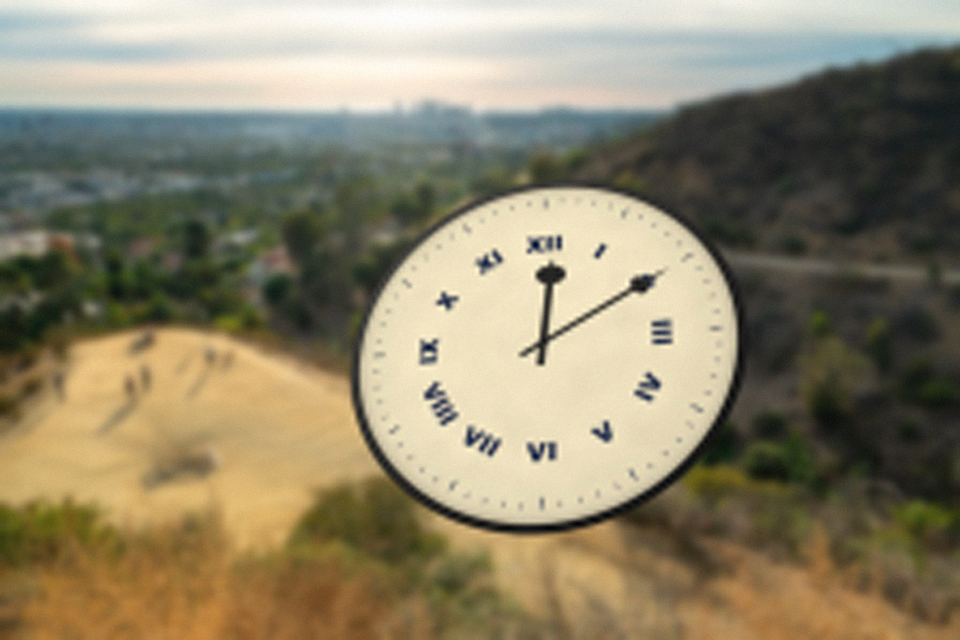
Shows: 12:10
